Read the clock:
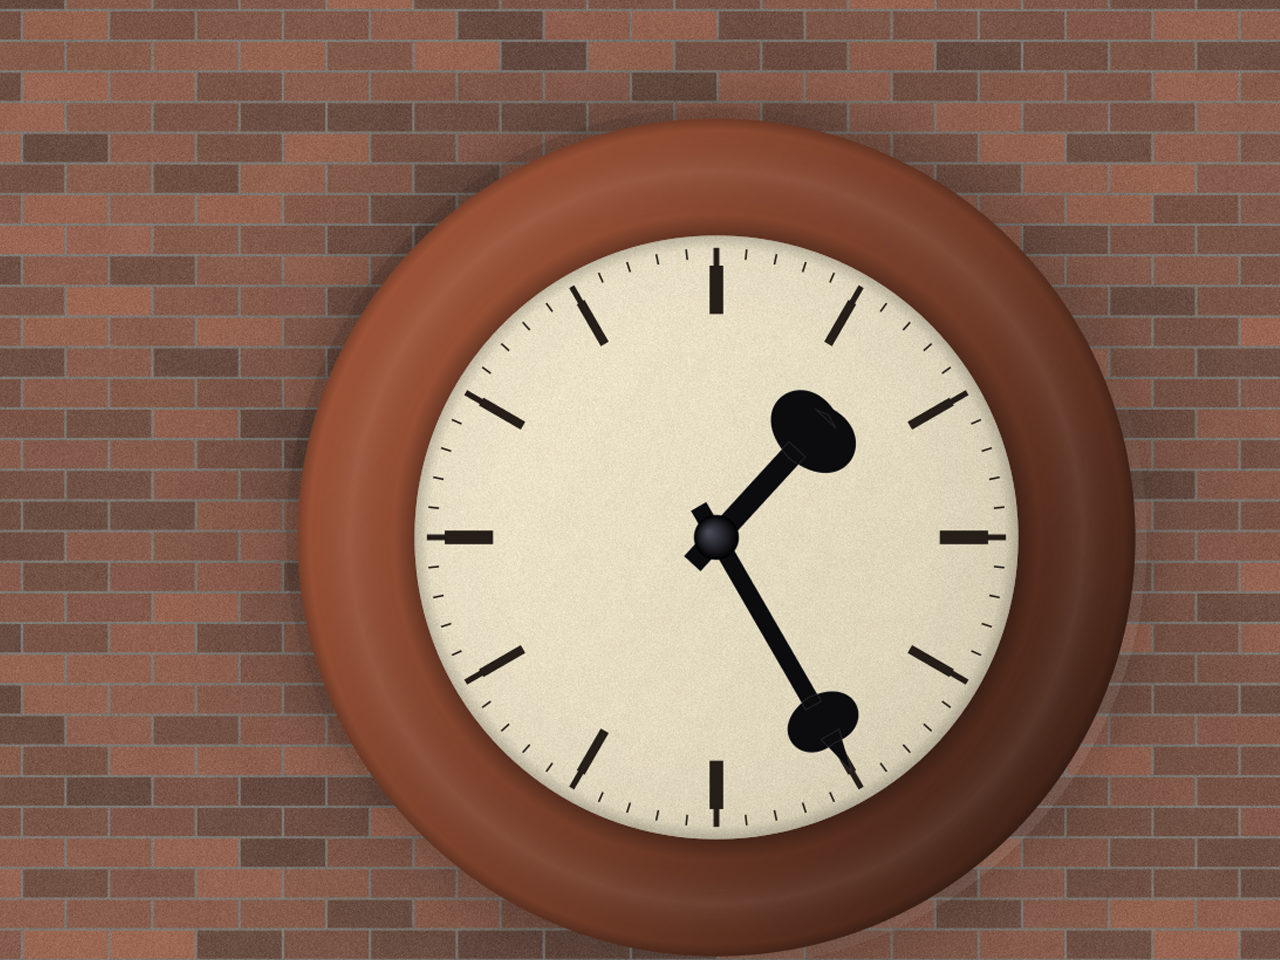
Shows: 1:25
